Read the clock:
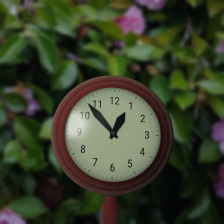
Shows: 12:53
